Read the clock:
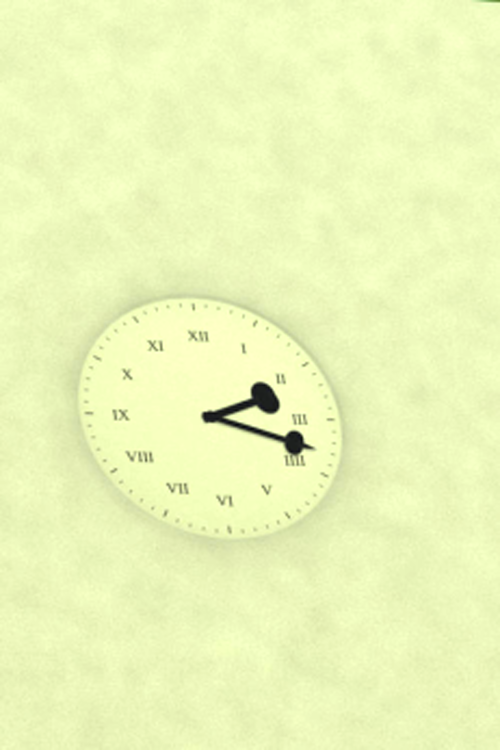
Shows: 2:18
